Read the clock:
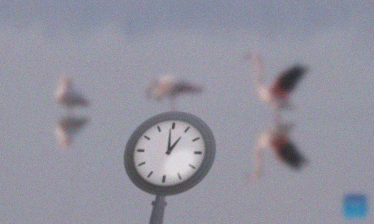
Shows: 12:59
